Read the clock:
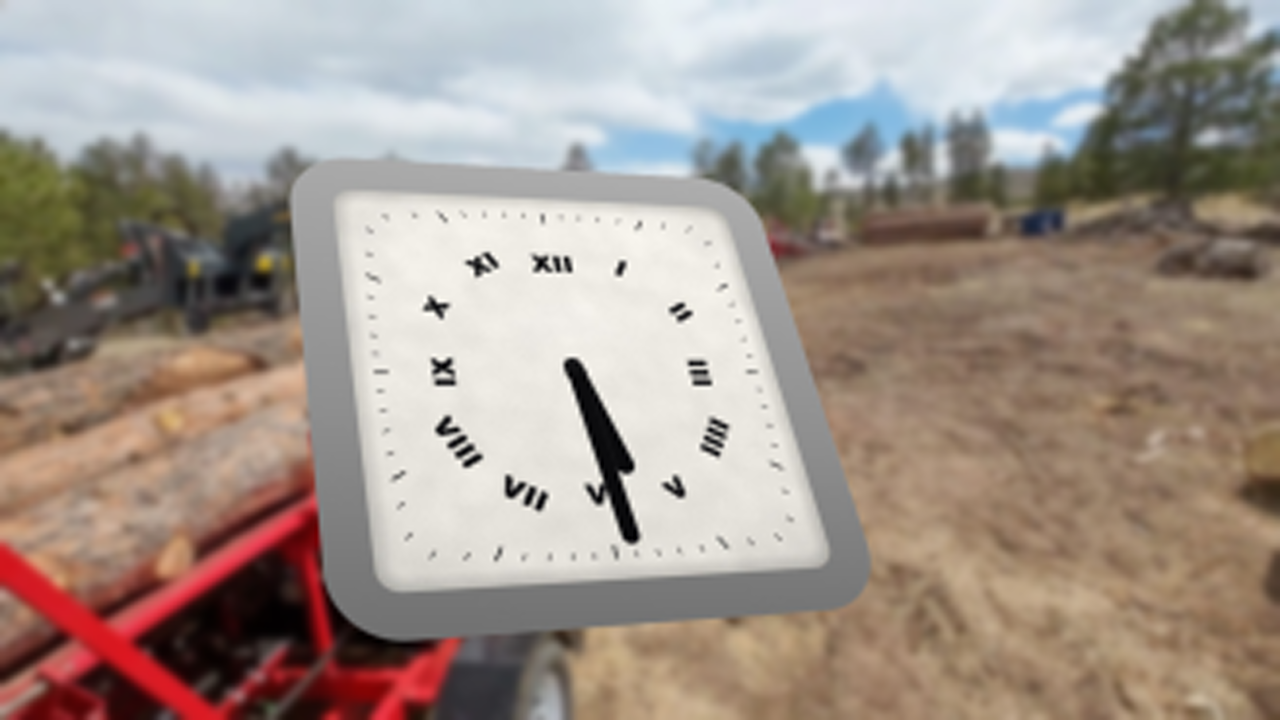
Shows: 5:29
